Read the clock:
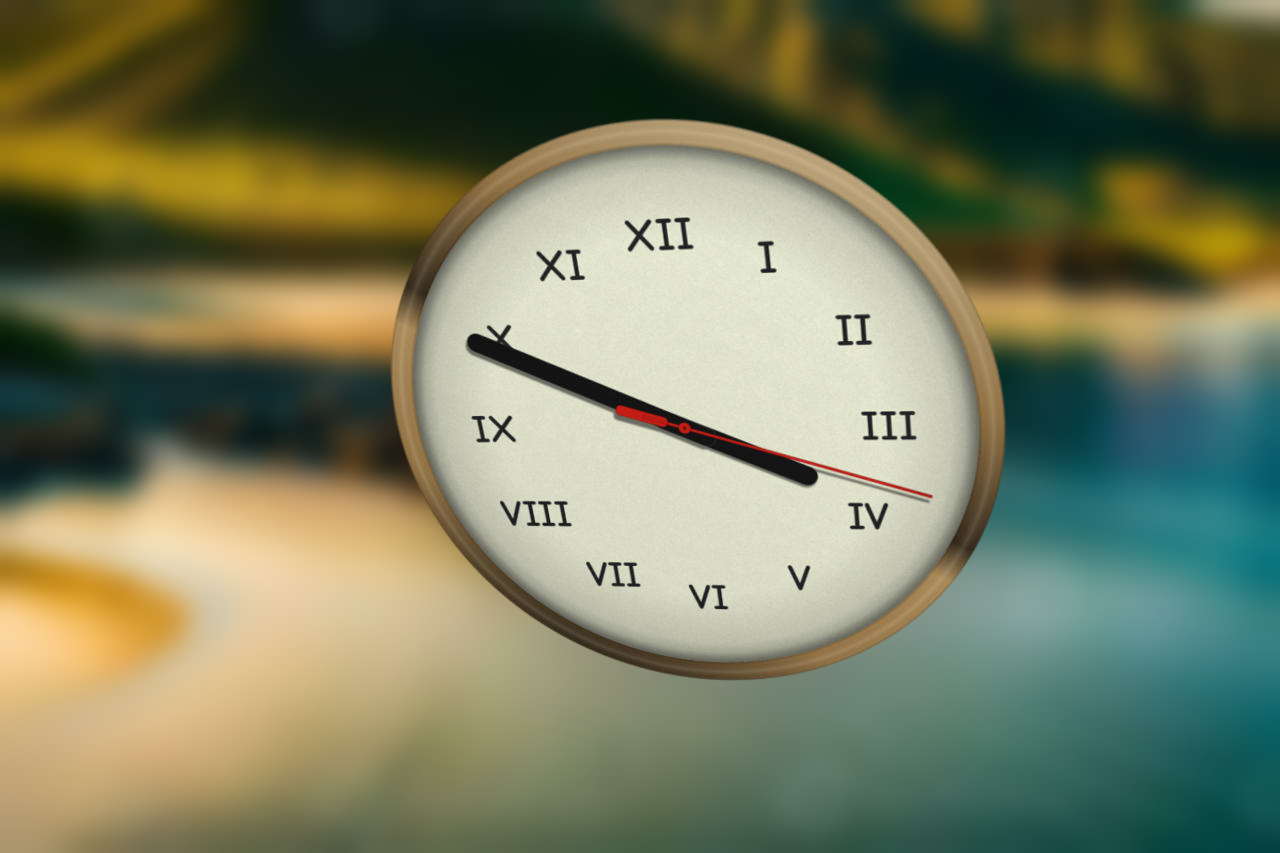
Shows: 3:49:18
